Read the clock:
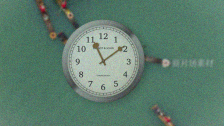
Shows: 11:09
